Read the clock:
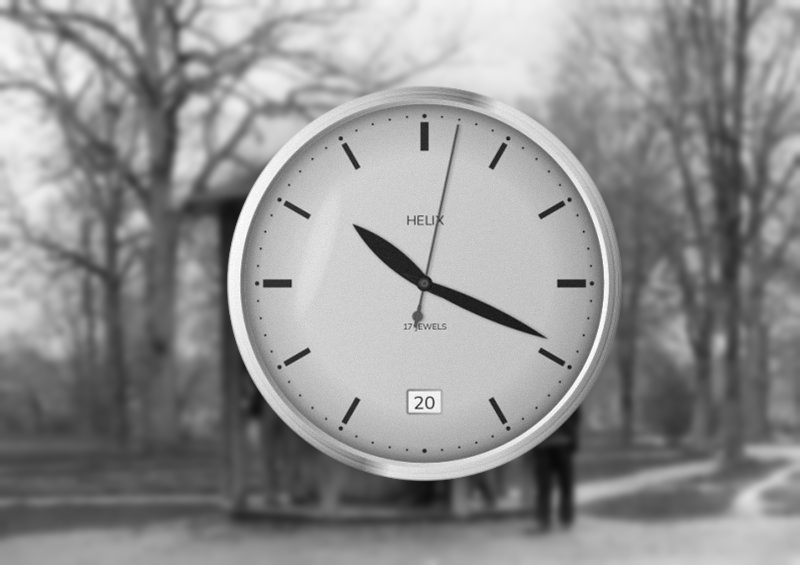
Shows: 10:19:02
